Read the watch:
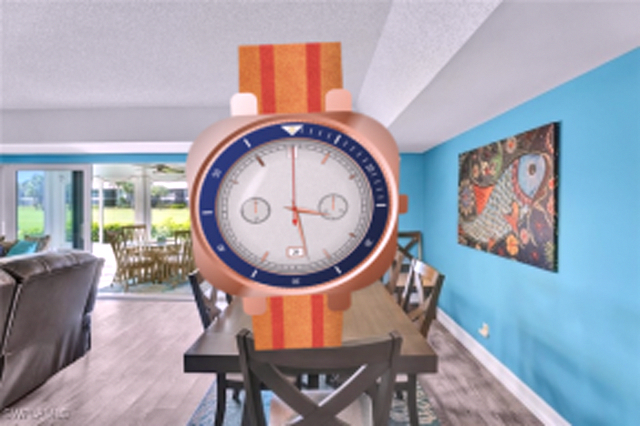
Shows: 3:28
